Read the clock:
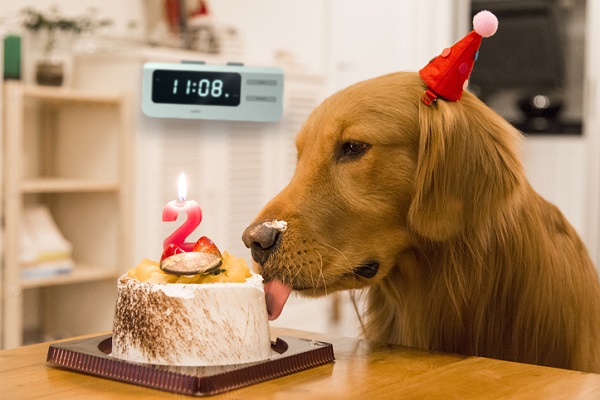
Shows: 11:08
